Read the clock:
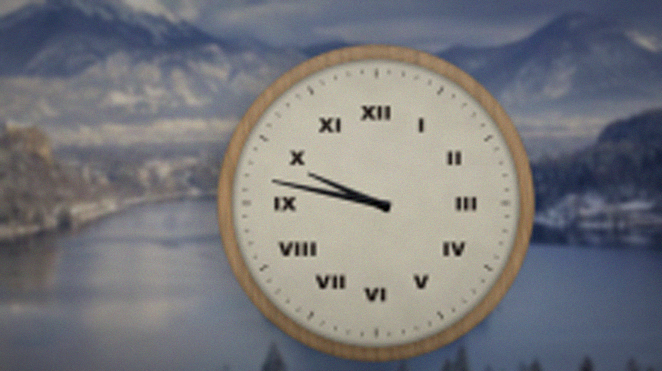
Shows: 9:47
